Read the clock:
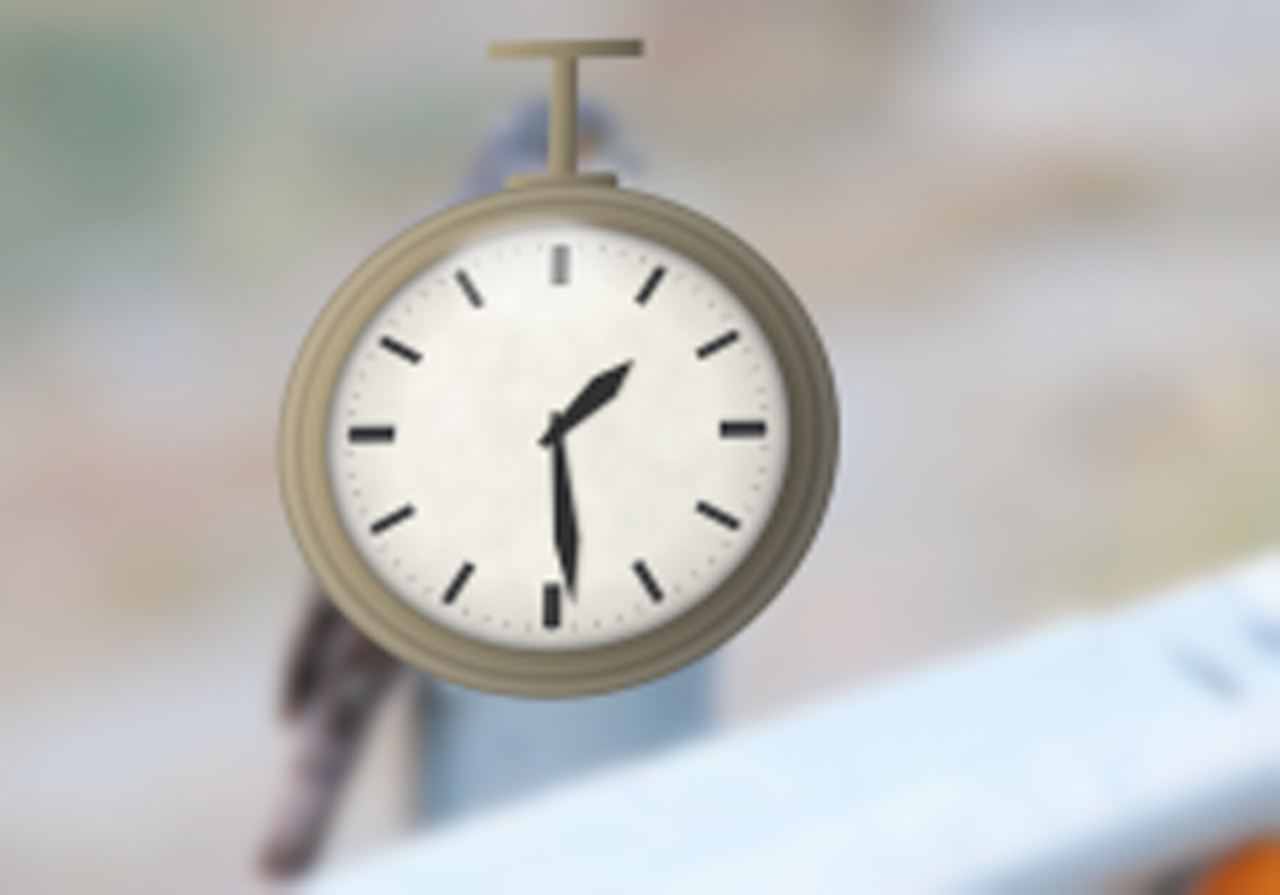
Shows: 1:29
